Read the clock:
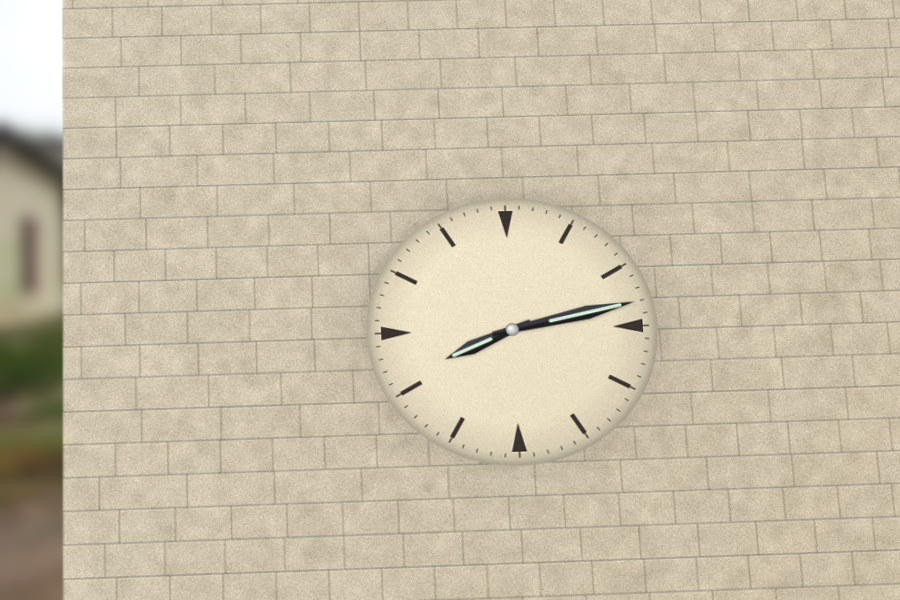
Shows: 8:13
